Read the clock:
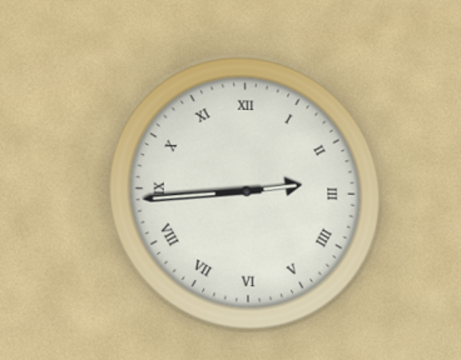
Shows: 2:44
